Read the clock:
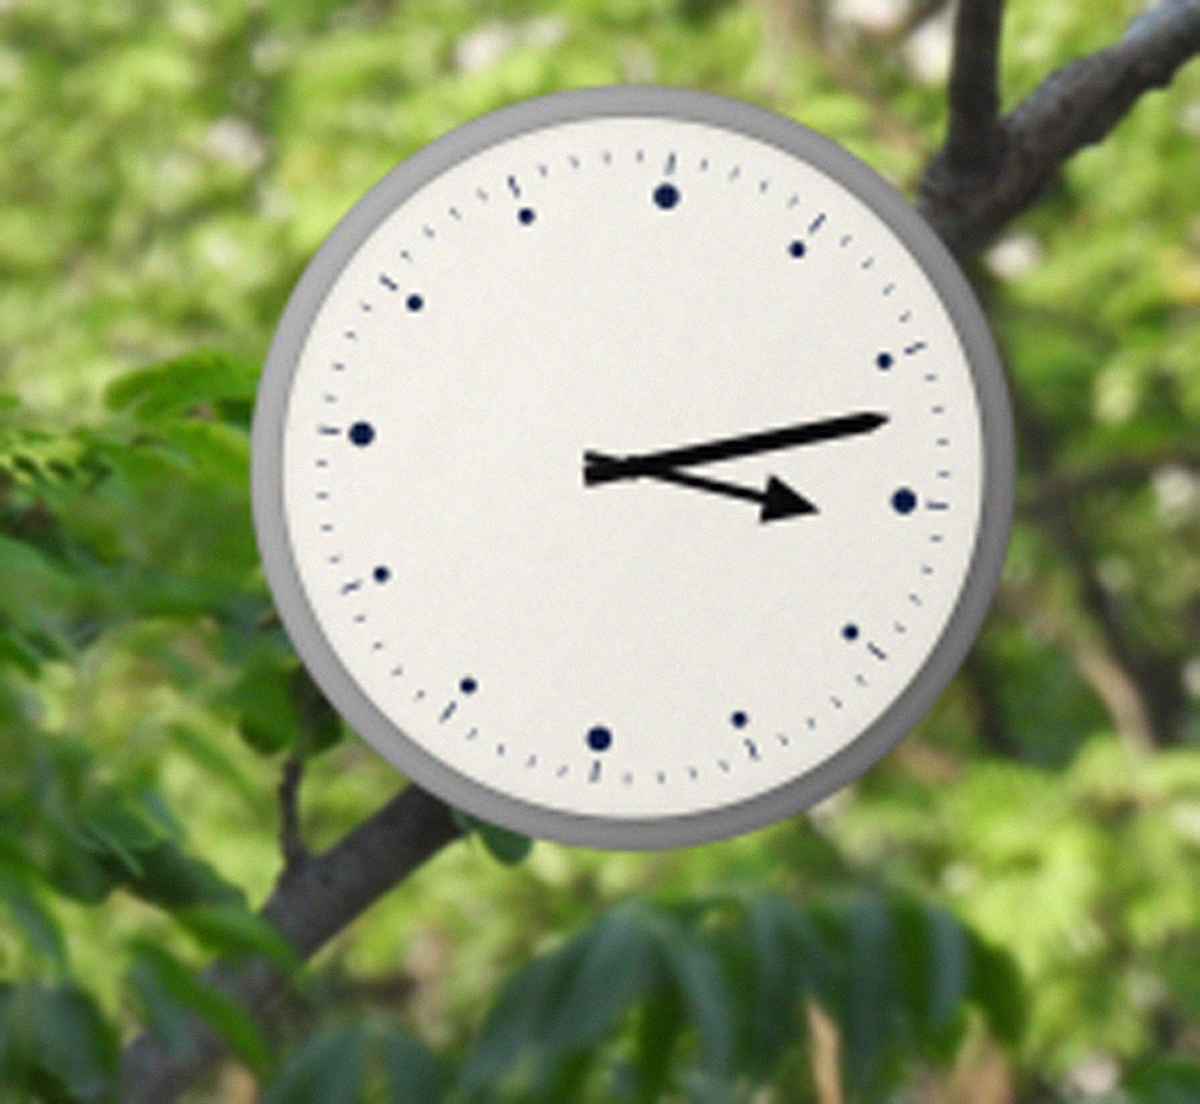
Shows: 3:12
